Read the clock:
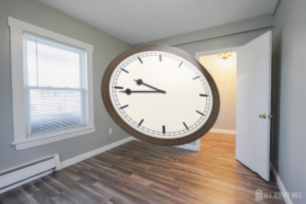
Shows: 9:44
